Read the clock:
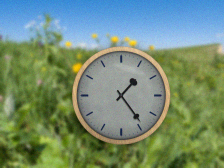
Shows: 1:24
